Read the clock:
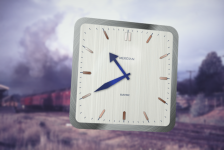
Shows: 10:40
